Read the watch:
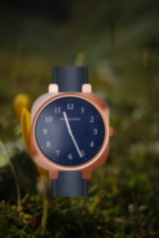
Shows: 11:26
